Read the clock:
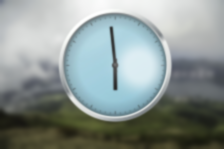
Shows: 5:59
